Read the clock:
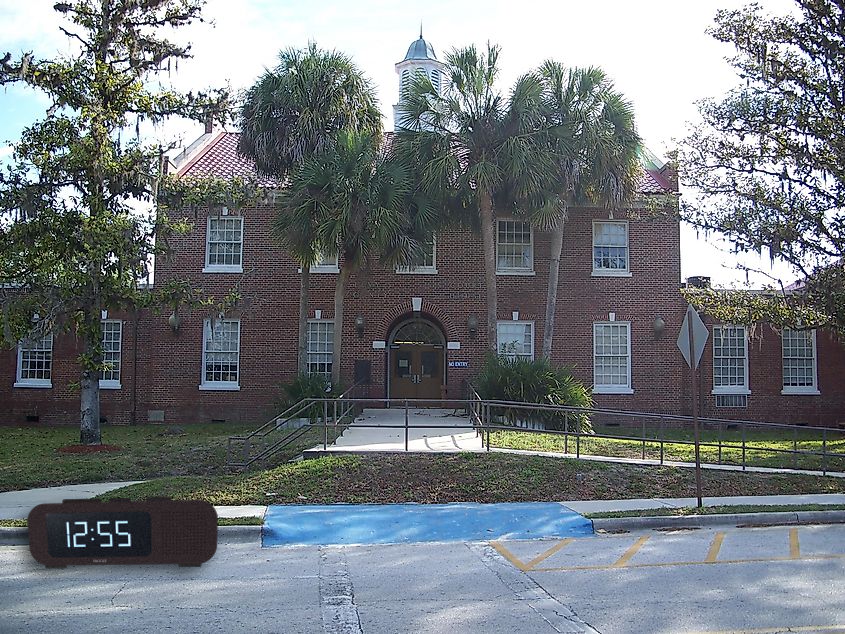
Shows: 12:55
